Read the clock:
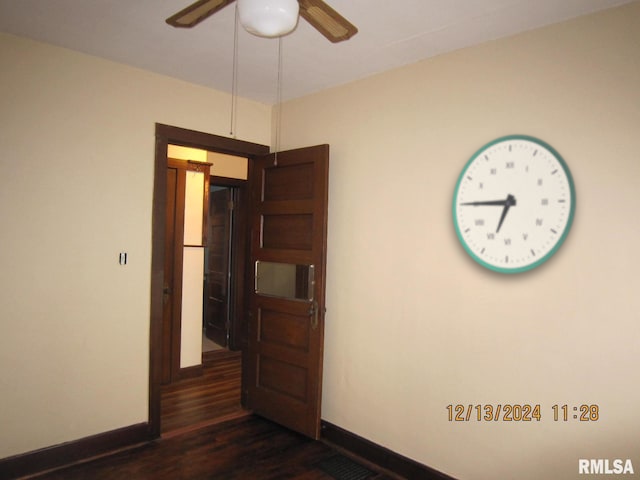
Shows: 6:45
